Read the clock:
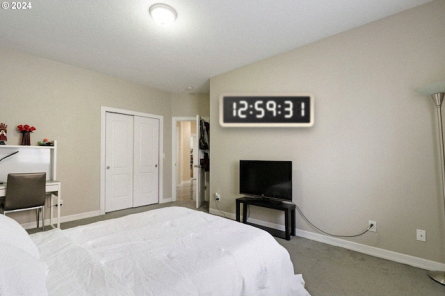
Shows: 12:59:31
